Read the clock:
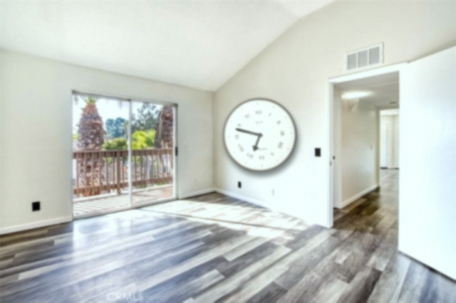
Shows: 6:48
